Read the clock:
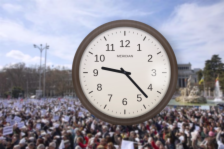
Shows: 9:23
